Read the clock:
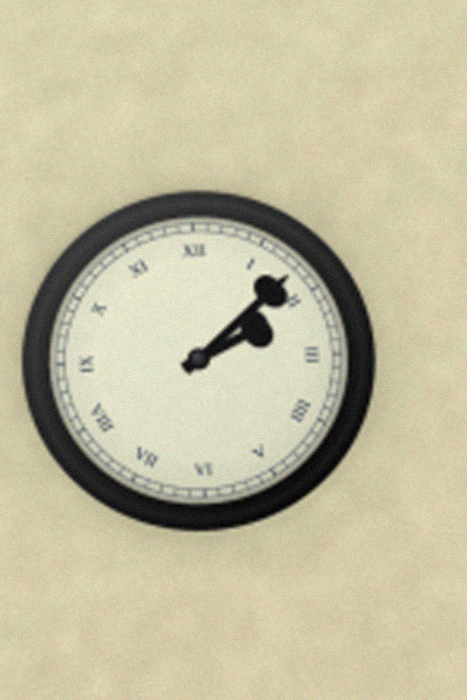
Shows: 2:08
